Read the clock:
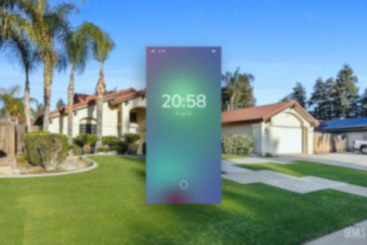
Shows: 20:58
